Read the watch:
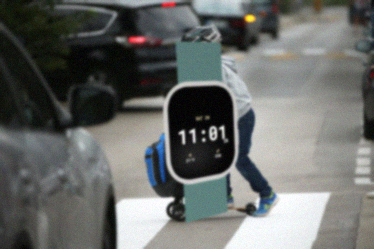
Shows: 11:01
